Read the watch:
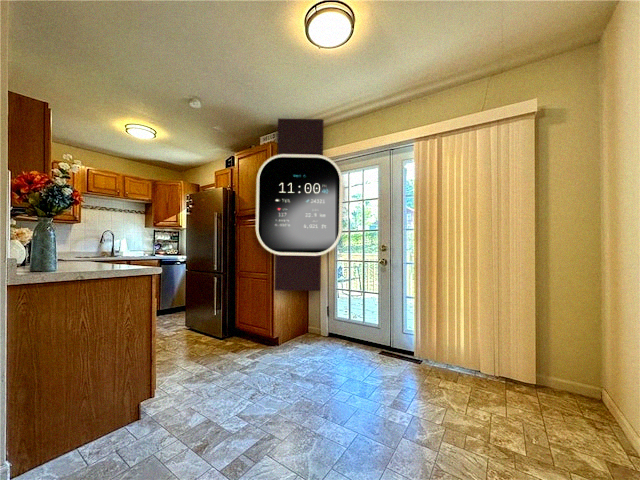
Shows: 11:00
